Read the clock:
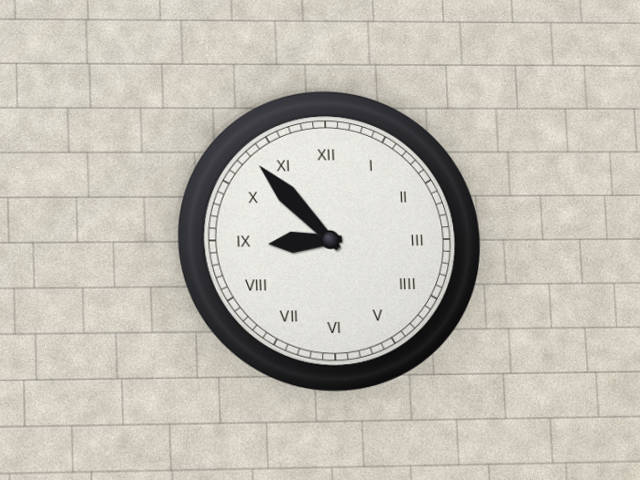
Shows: 8:53
